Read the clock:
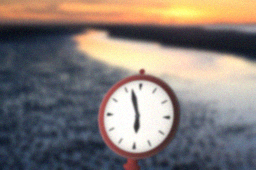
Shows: 5:57
